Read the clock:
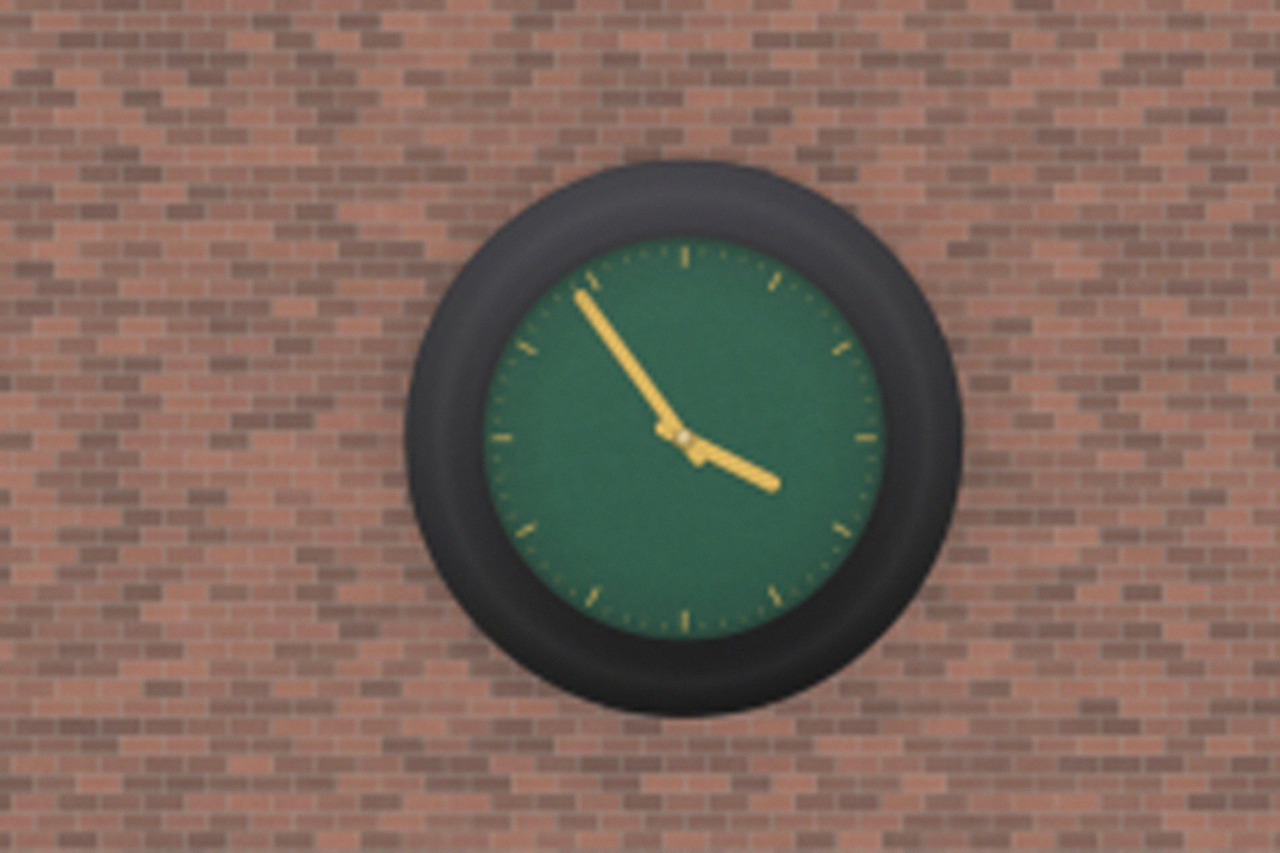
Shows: 3:54
